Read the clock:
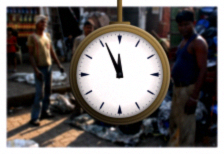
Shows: 11:56
